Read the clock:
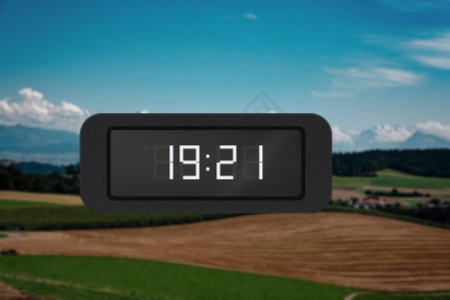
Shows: 19:21
